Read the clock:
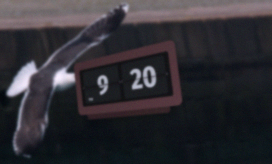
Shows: 9:20
